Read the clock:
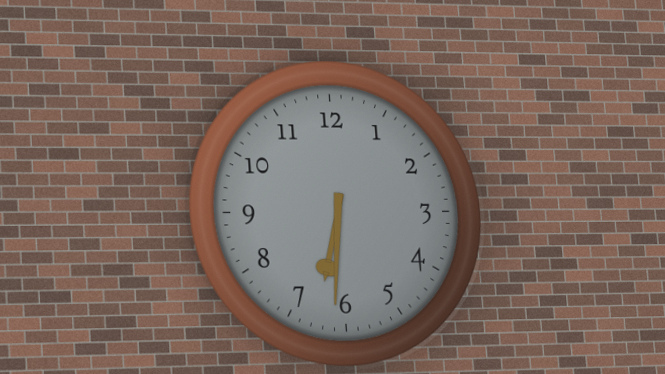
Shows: 6:31
